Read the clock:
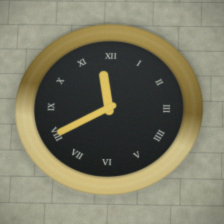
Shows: 11:40
